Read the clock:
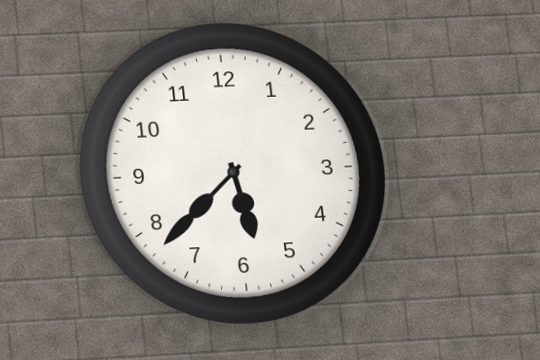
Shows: 5:38
